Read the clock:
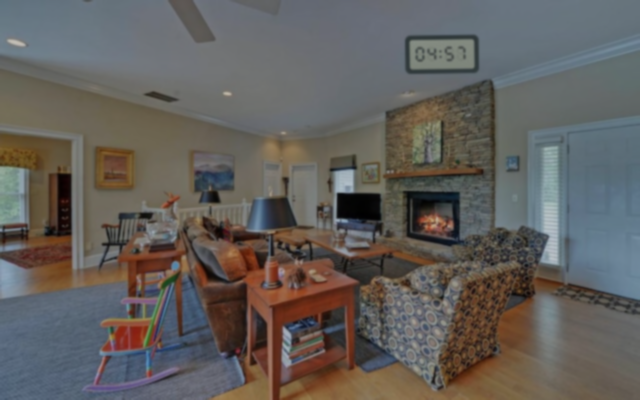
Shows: 4:57
